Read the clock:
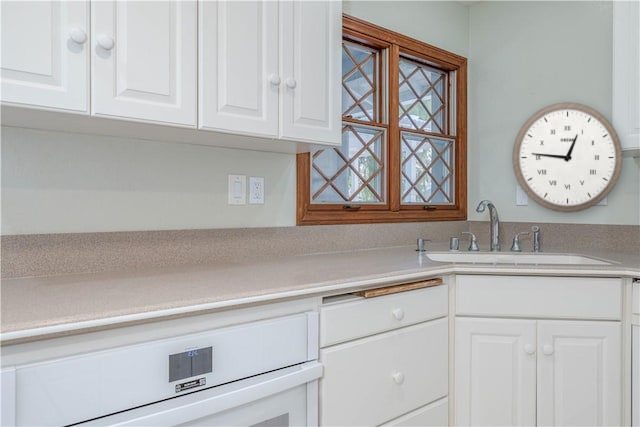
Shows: 12:46
